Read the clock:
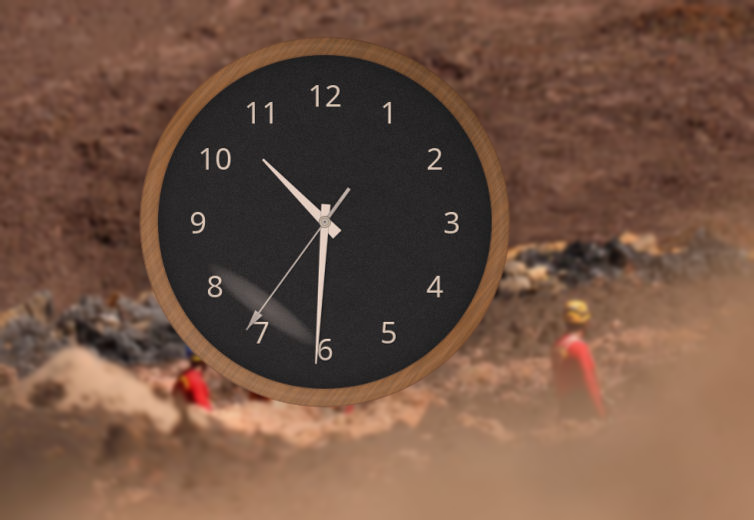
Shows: 10:30:36
